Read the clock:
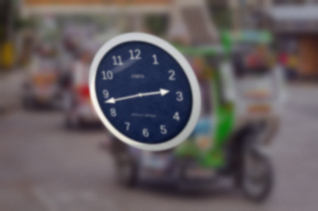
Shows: 2:43
